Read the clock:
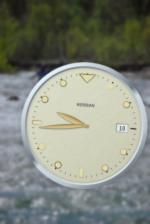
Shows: 9:44
